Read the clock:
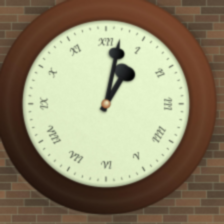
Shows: 1:02
